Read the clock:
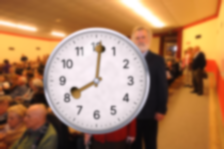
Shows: 8:01
